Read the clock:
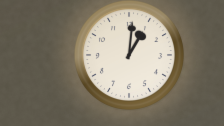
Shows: 1:01
